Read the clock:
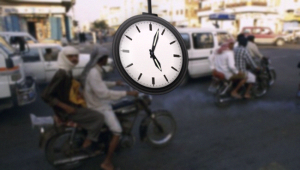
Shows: 5:03
